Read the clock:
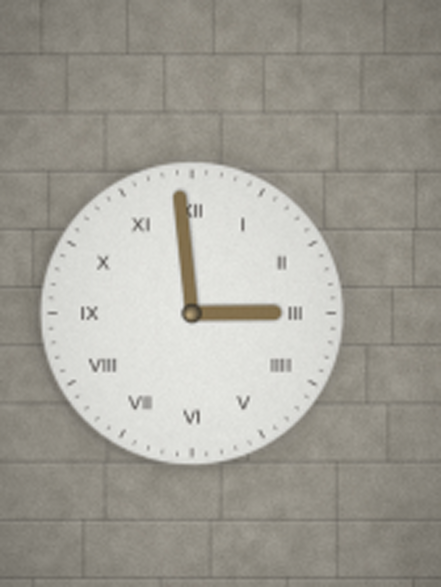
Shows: 2:59
